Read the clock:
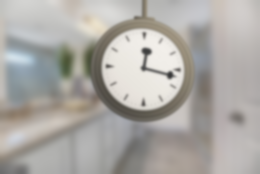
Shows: 12:17
